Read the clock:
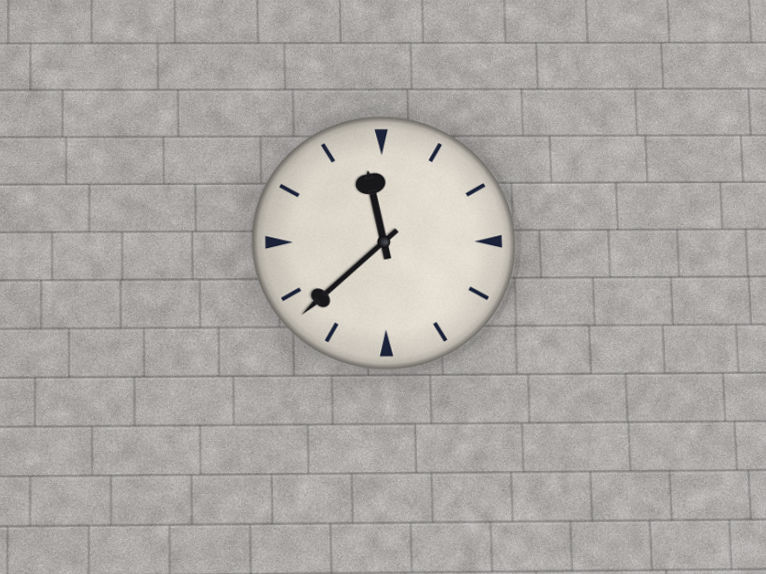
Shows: 11:38
